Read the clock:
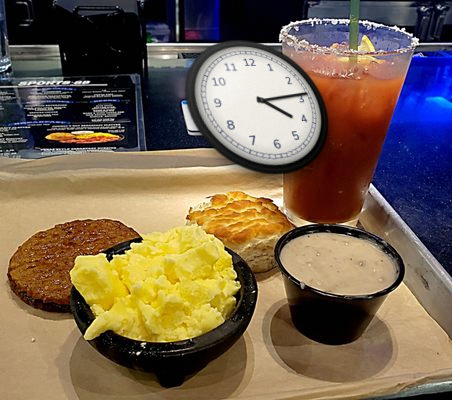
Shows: 4:14
